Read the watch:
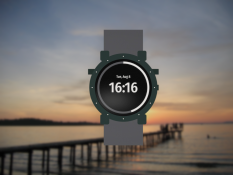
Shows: 16:16
